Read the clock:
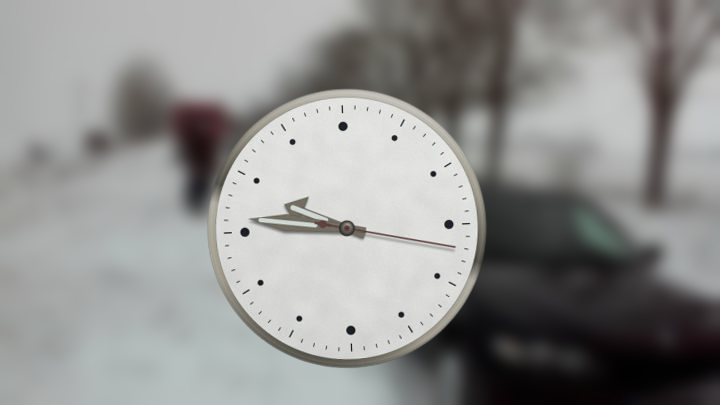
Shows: 9:46:17
